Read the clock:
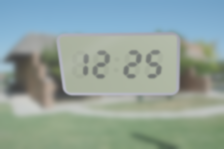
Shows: 12:25
